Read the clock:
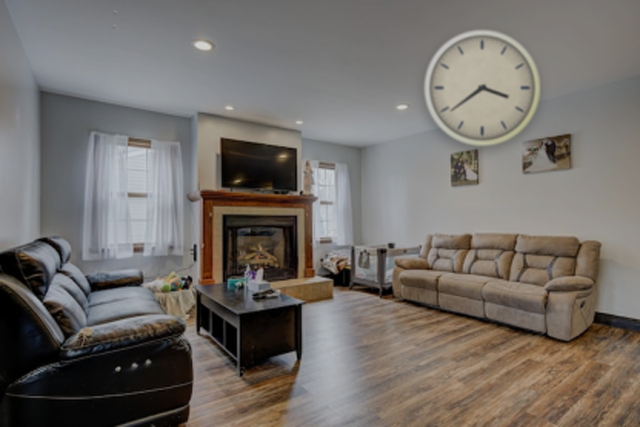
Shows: 3:39
